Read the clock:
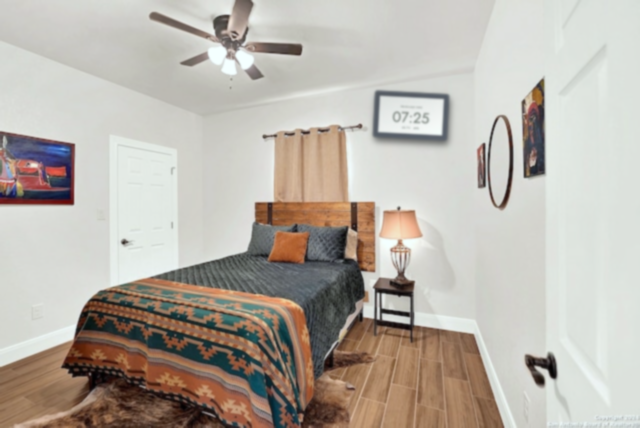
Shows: 7:25
